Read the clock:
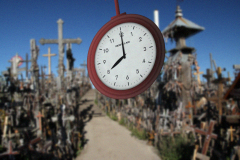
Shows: 8:00
